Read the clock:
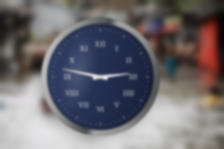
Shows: 2:47
